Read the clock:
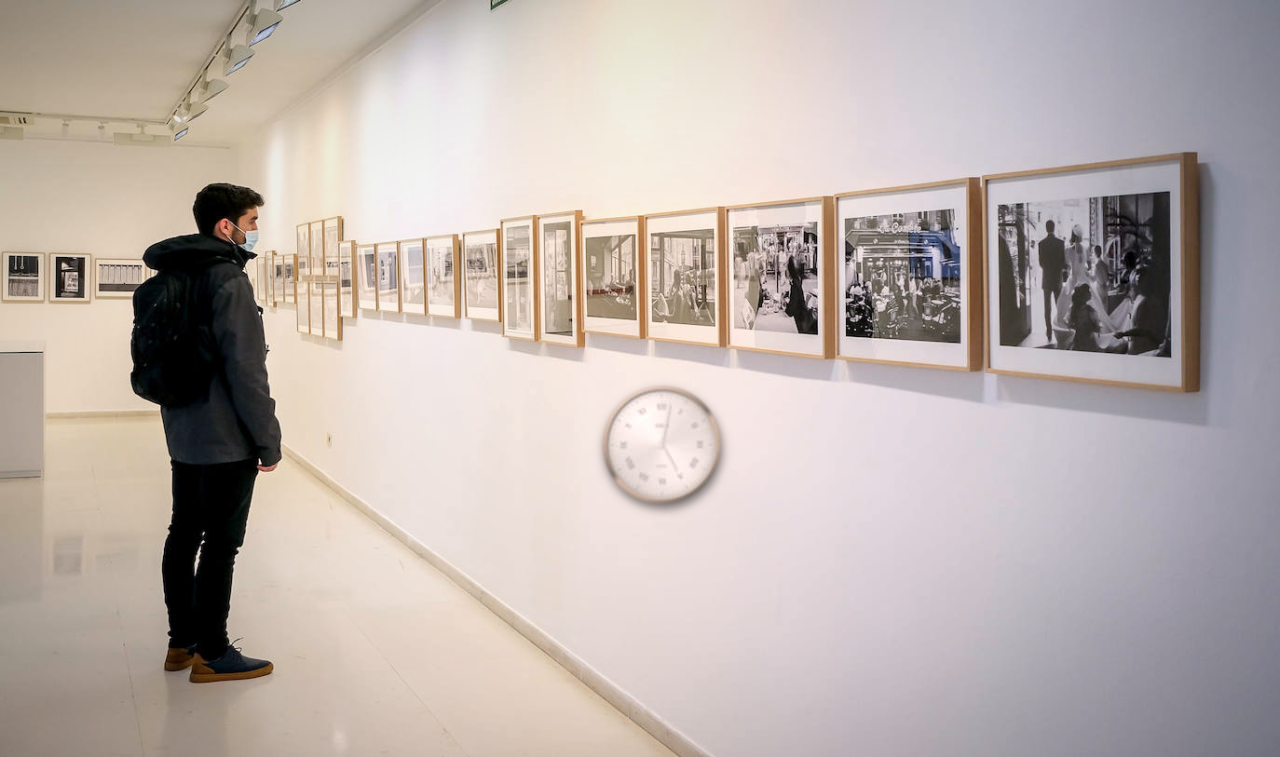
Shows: 5:02
